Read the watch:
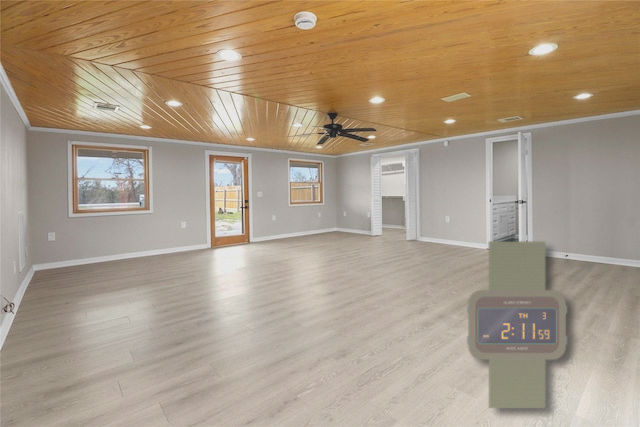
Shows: 2:11:59
